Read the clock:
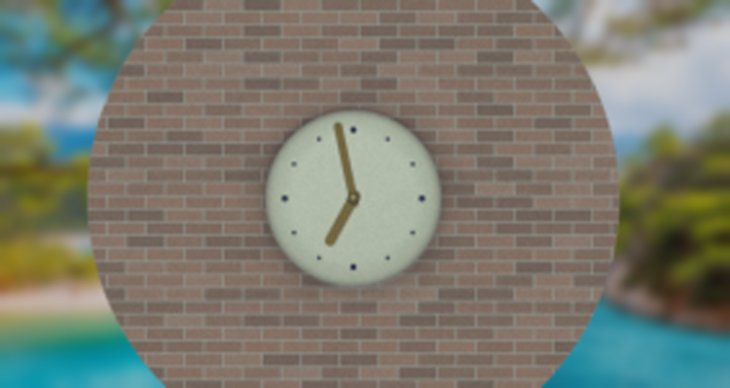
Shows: 6:58
